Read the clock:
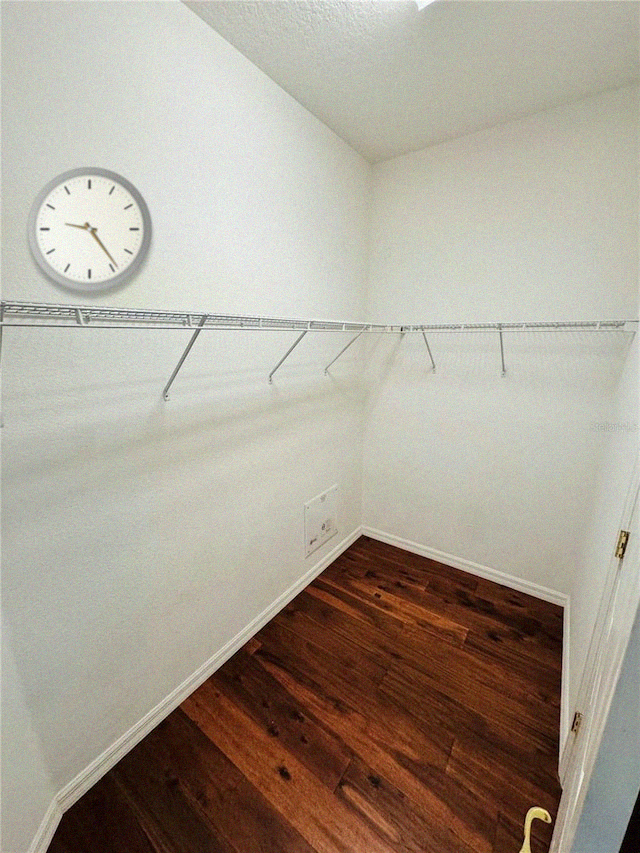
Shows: 9:24
